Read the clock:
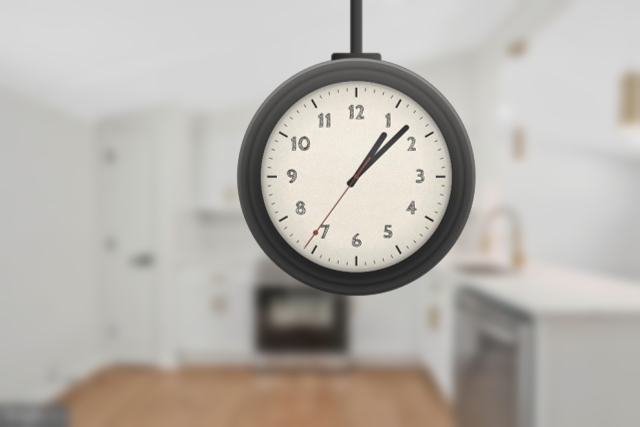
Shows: 1:07:36
